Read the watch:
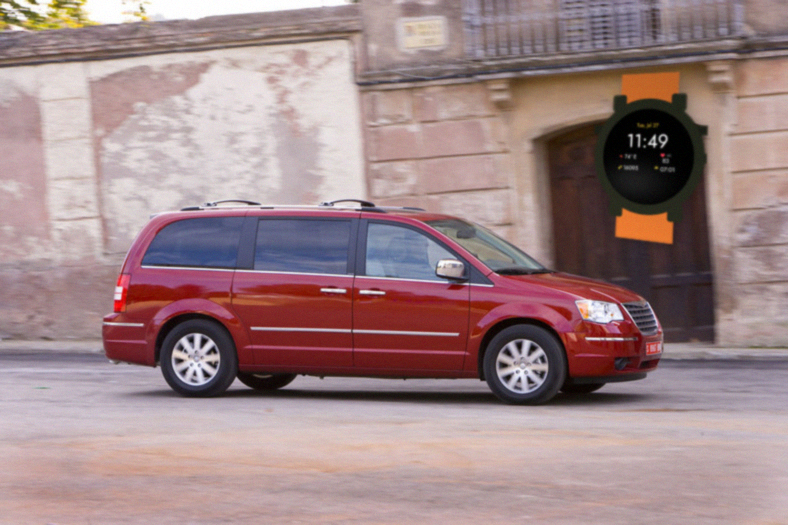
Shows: 11:49
